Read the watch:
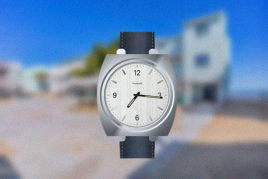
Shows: 7:16
